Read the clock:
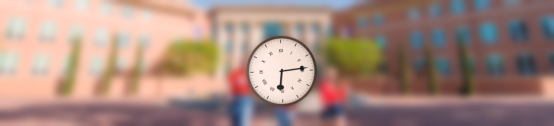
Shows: 6:14
